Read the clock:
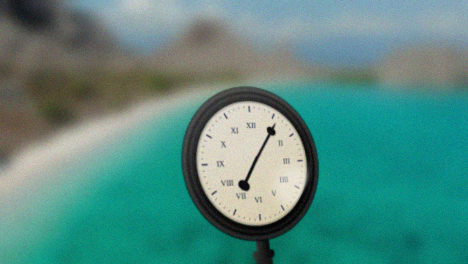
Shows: 7:06
